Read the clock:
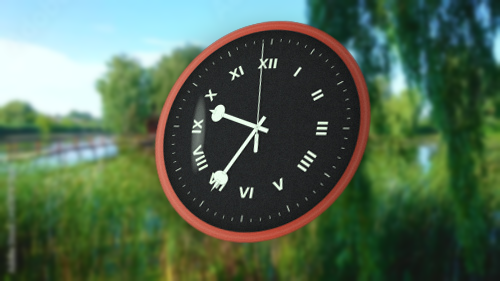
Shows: 9:34:59
